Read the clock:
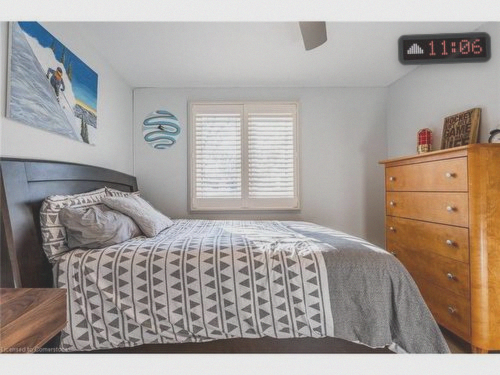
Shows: 11:06
